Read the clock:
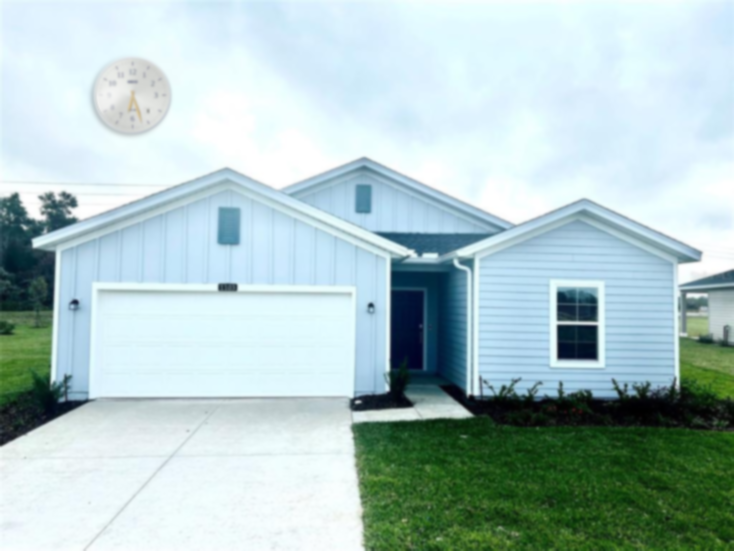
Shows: 6:27
